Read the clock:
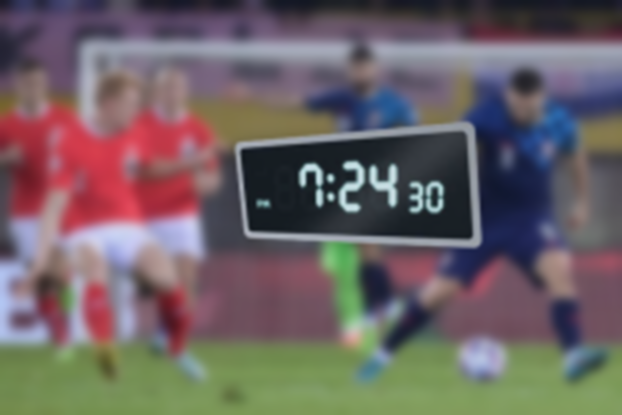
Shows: 7:24:30
